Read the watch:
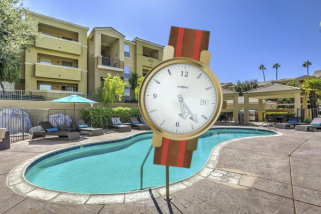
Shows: 5:23
